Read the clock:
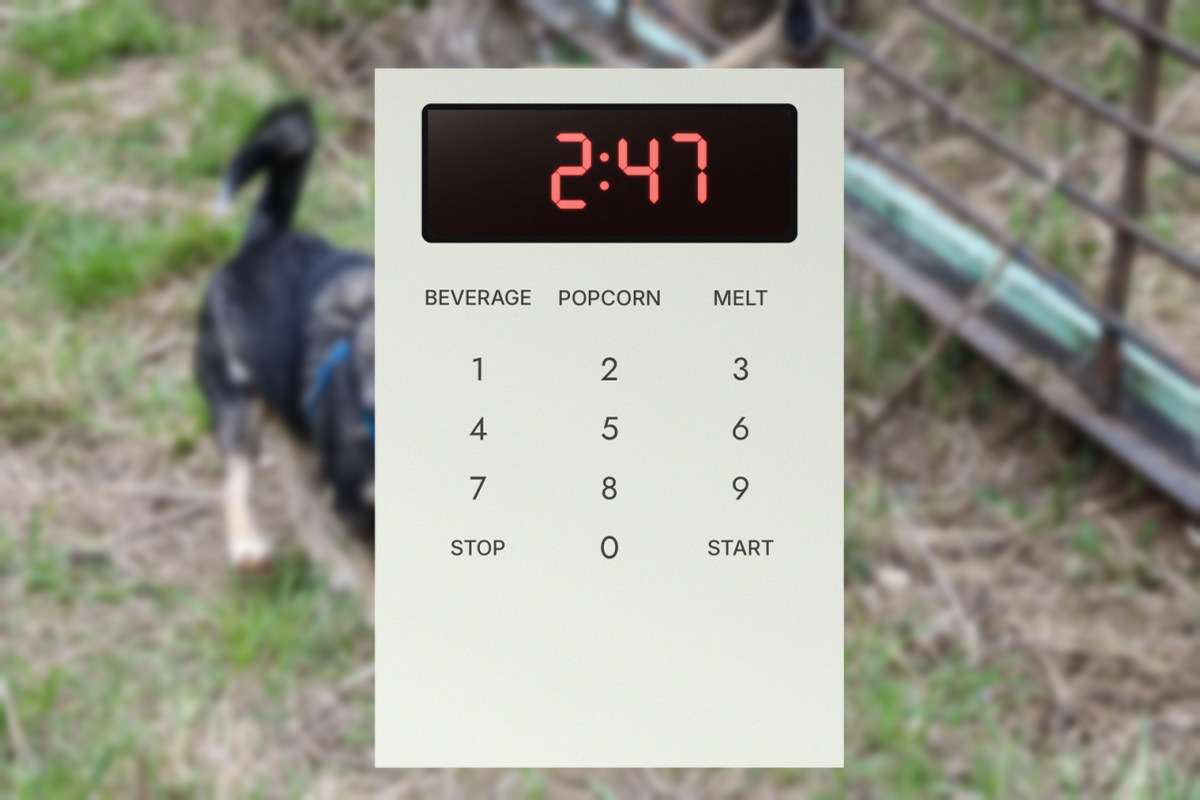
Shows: 2:47
